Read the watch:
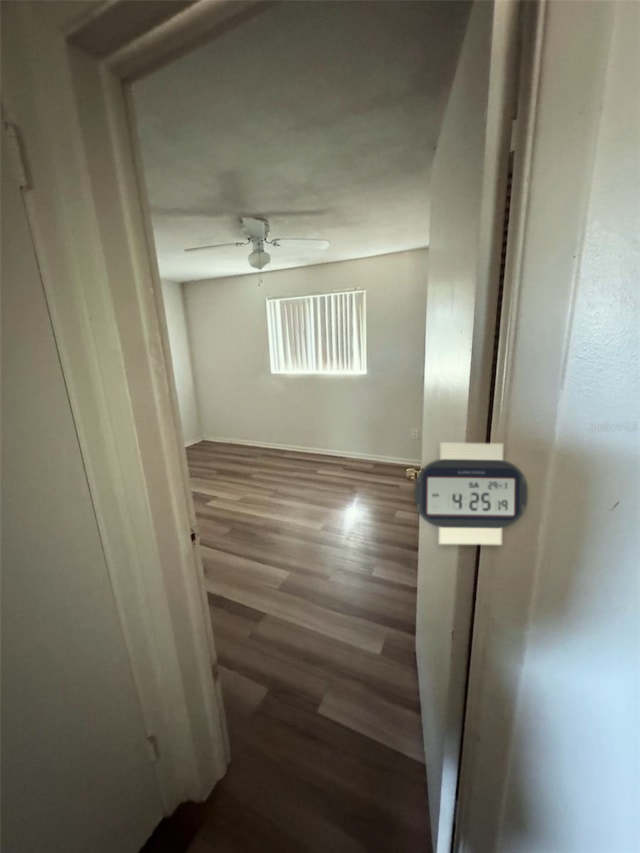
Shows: 4:25:19
